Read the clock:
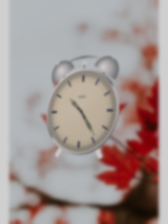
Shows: 10:24
